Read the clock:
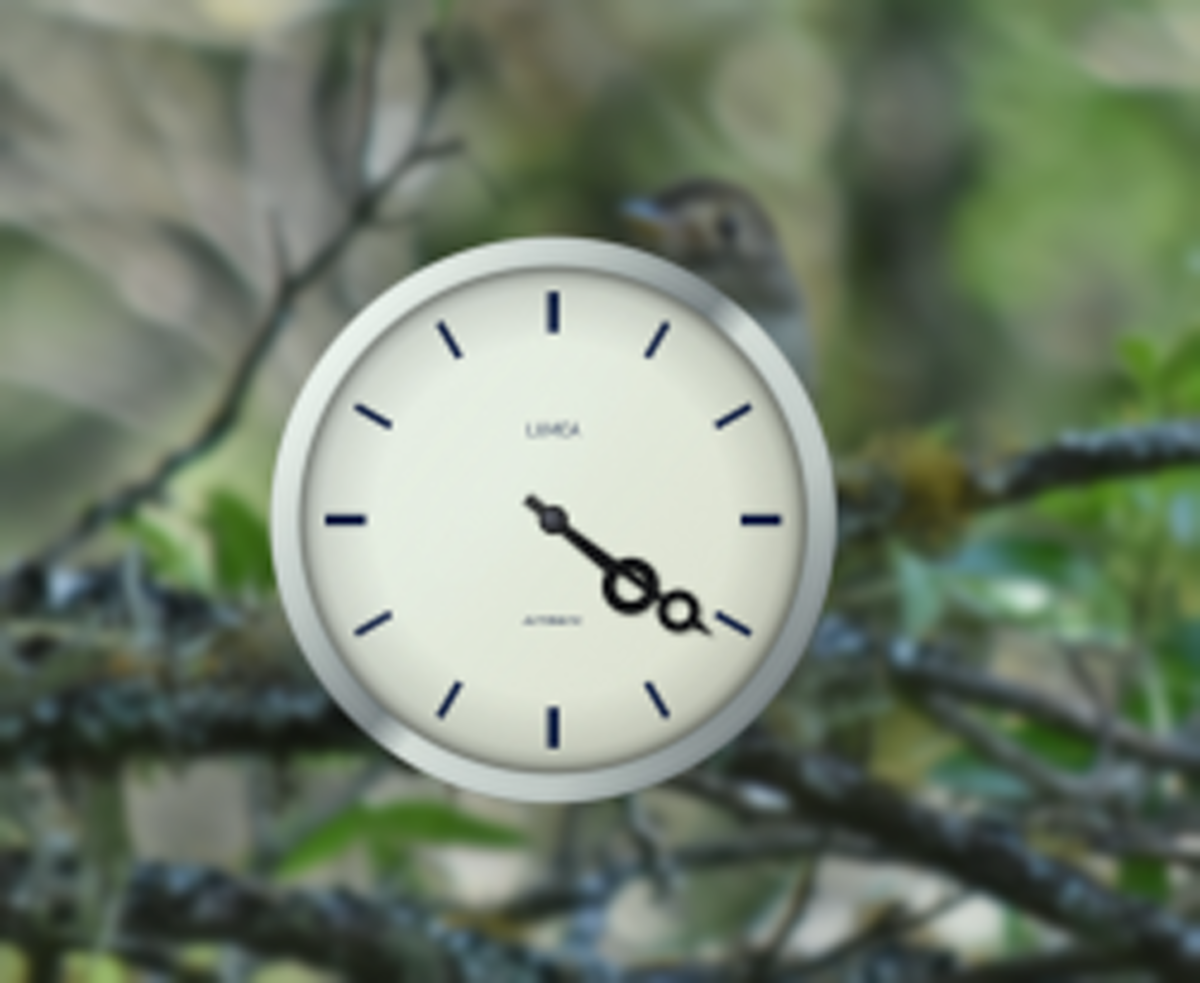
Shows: 4:21
